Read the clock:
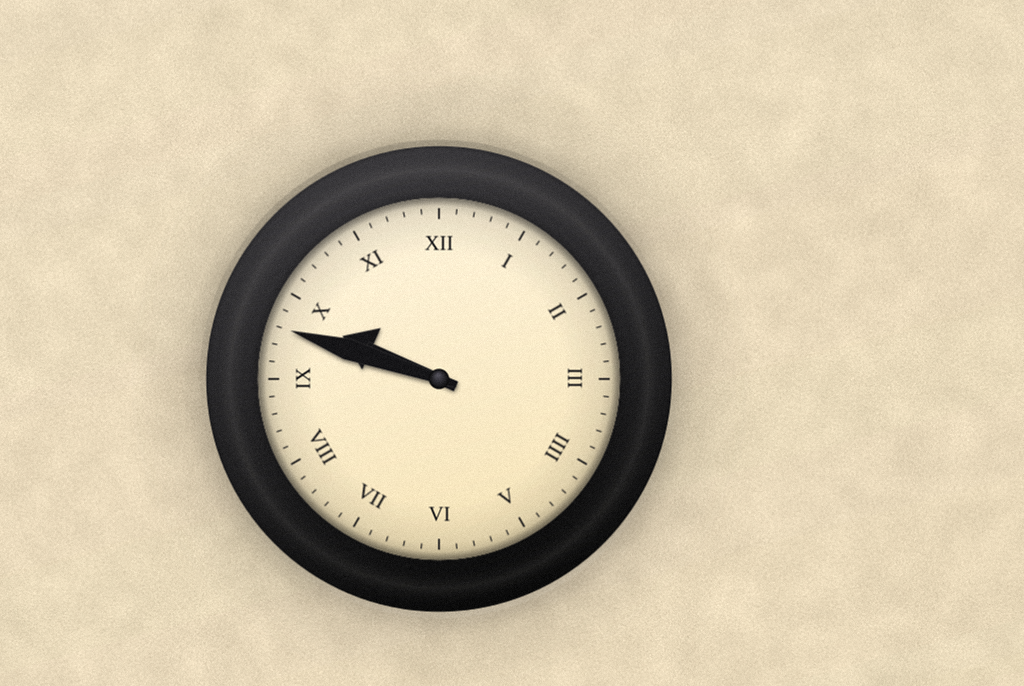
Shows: 9:48
